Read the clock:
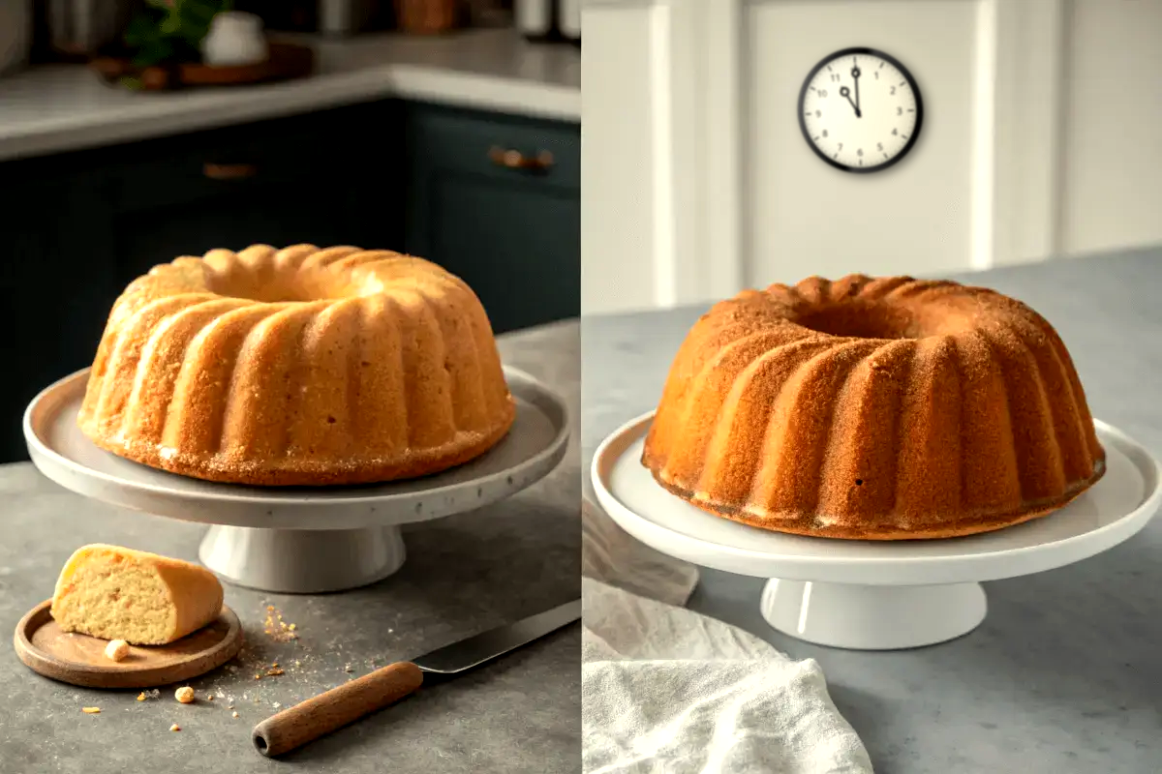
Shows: 11:00
